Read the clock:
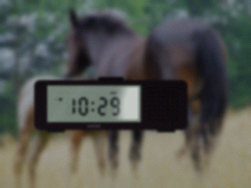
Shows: 10:29
